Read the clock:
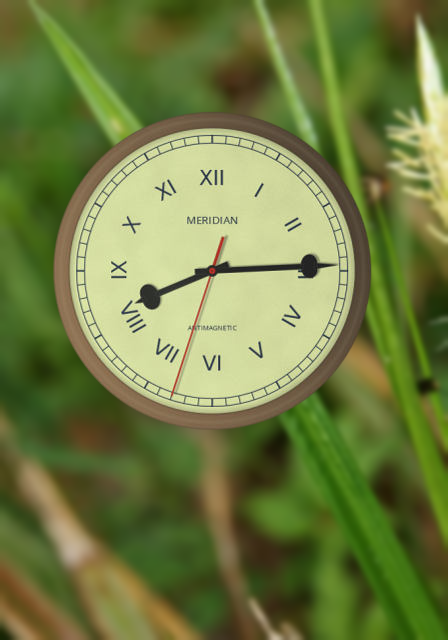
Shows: 8:14:33
